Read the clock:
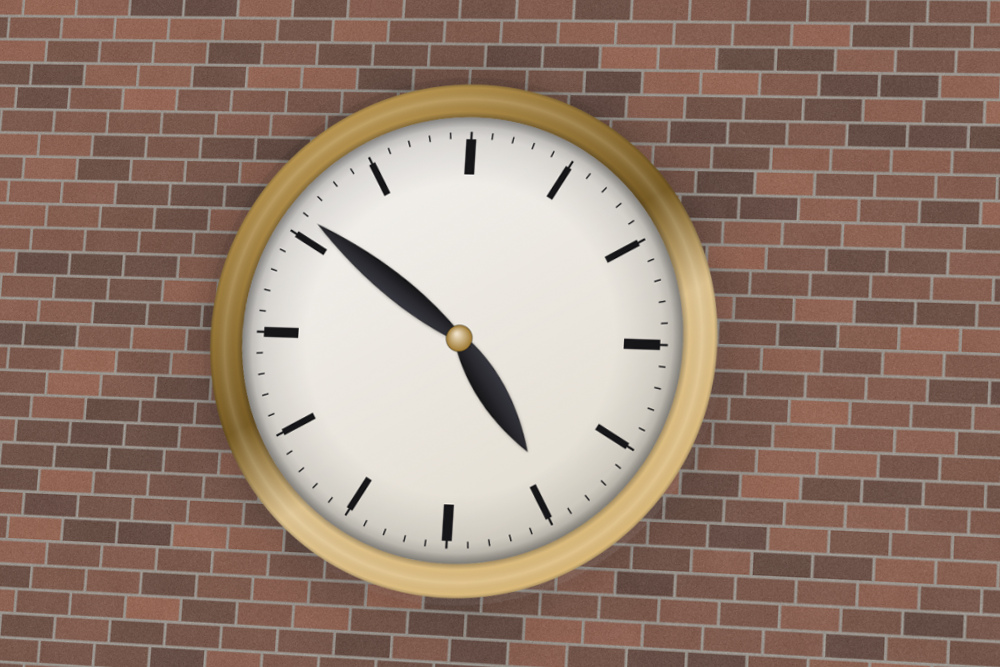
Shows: 4:51
